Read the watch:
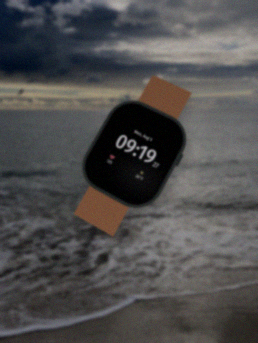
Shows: 9:19
